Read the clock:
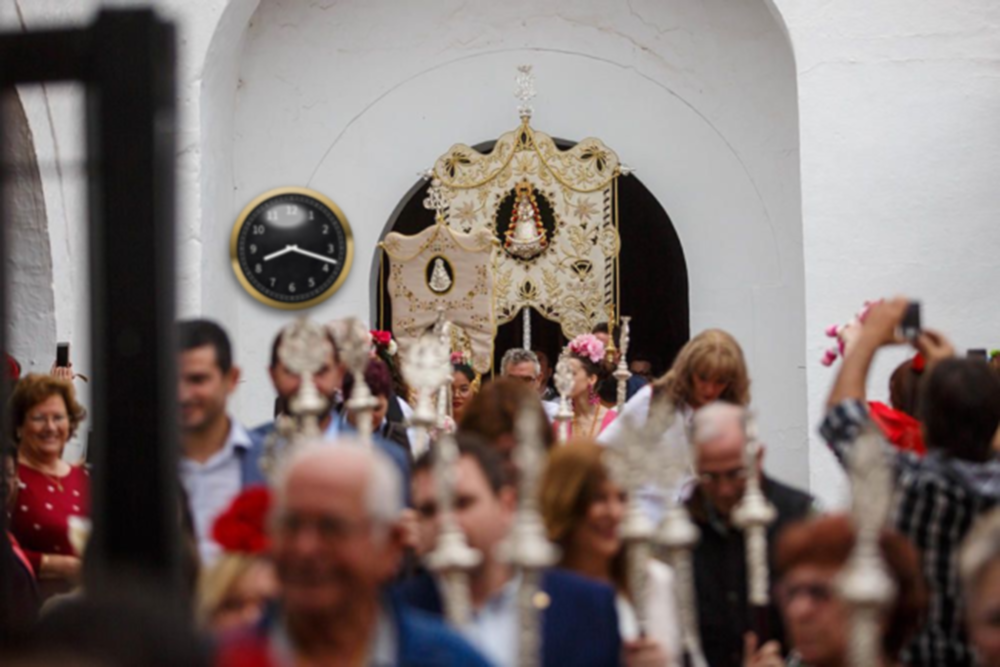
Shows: 8:18
